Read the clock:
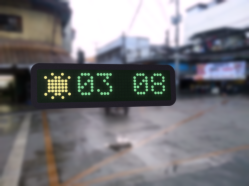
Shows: 3:08
